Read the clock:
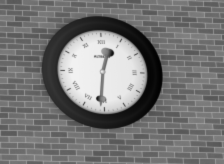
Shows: 12:31
